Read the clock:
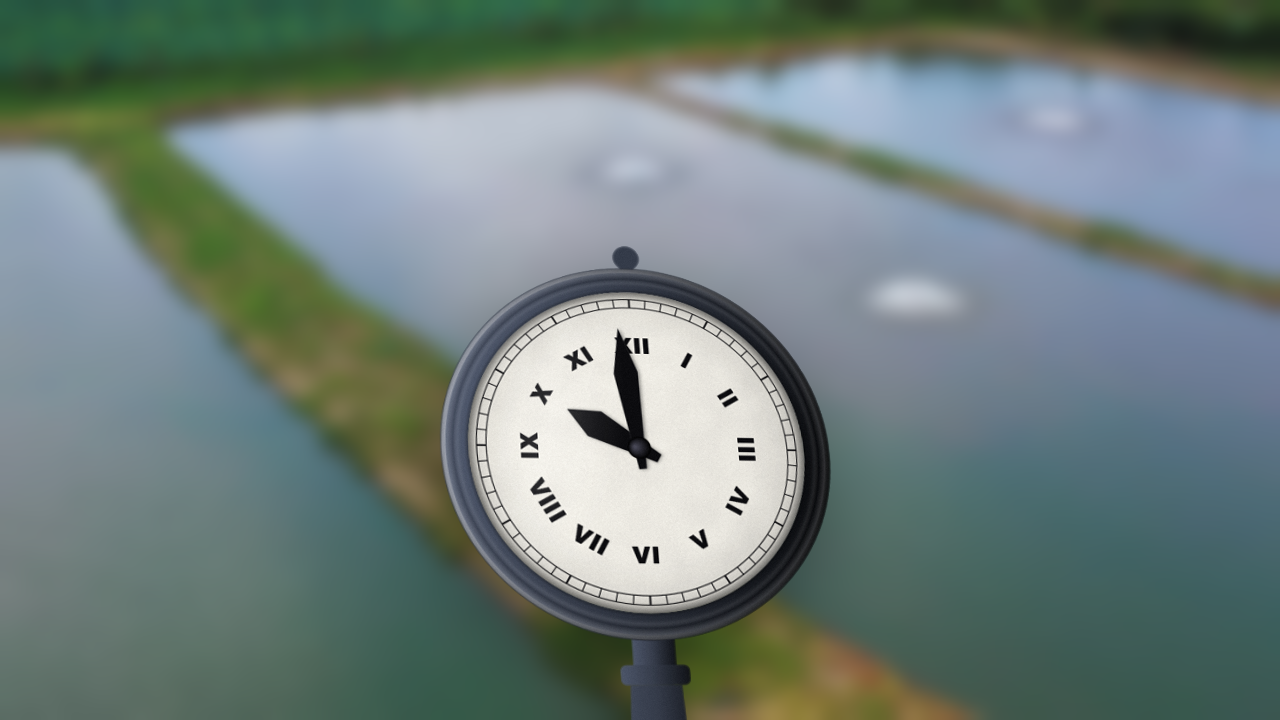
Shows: 9:59
